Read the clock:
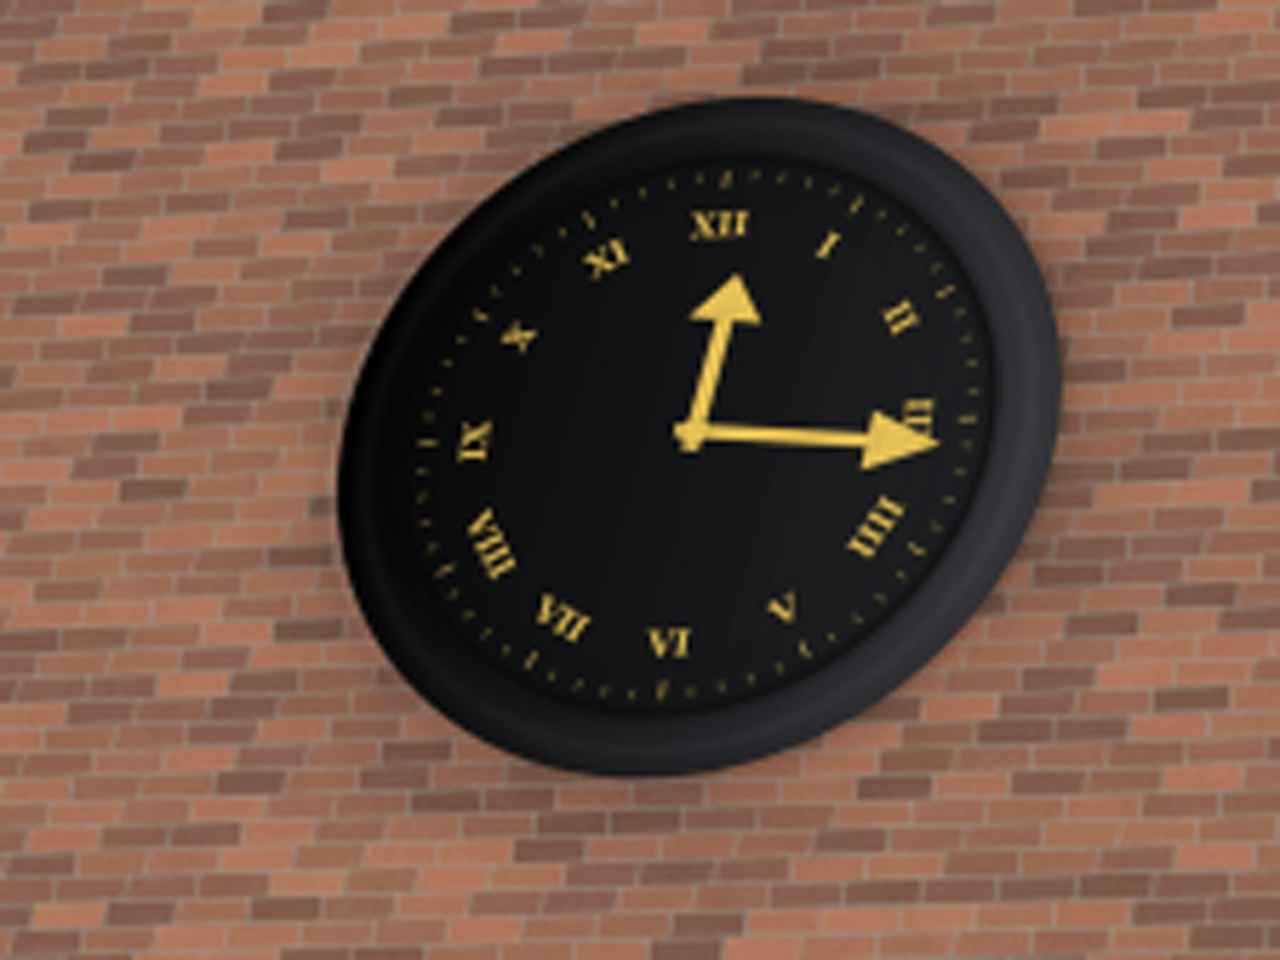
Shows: 12:16
